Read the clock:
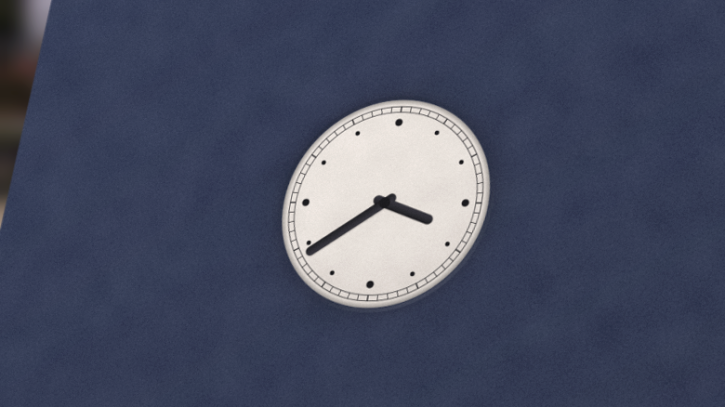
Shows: 3:39
